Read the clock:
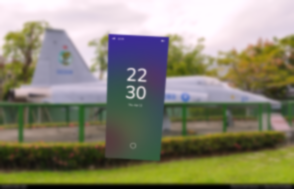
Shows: 22:30
